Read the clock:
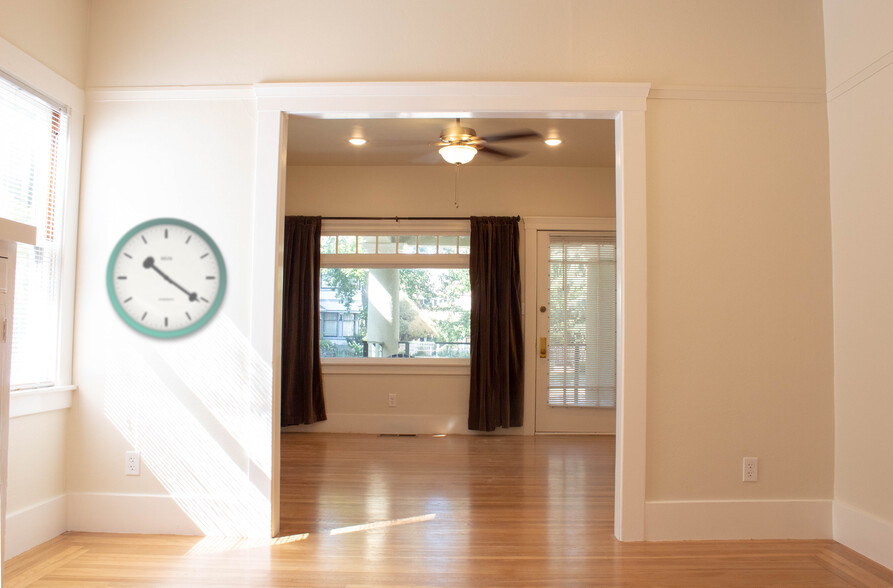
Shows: 10:21
